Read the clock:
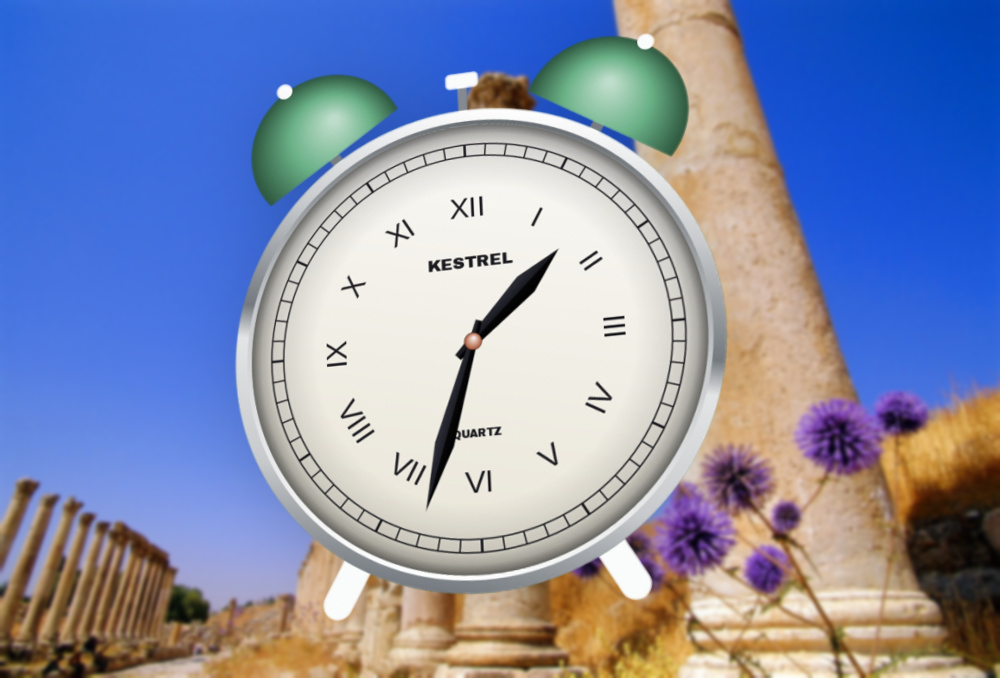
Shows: 1:33
